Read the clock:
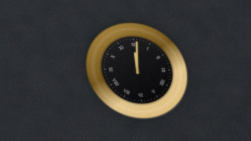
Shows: 12:01
